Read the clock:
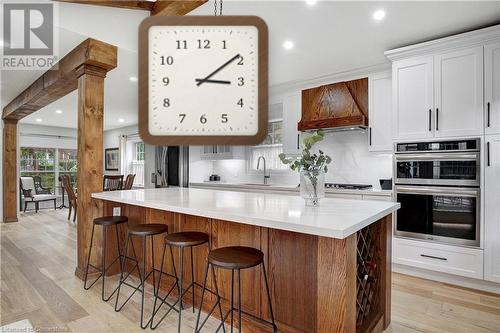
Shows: 3:09
